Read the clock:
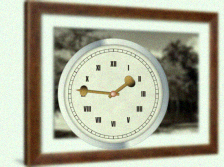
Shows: 1:46
